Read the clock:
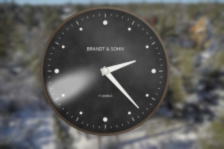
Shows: 2:23
